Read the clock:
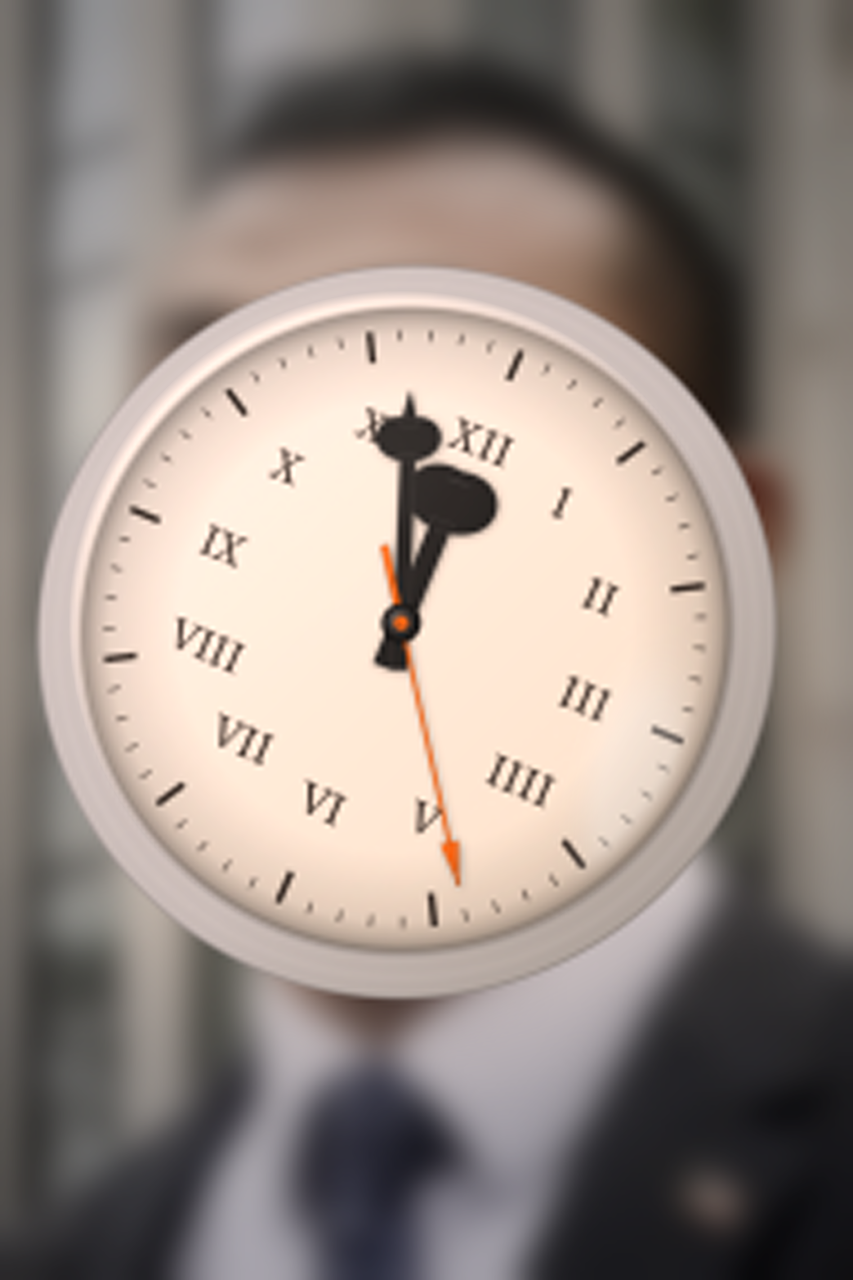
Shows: 11:56:24
